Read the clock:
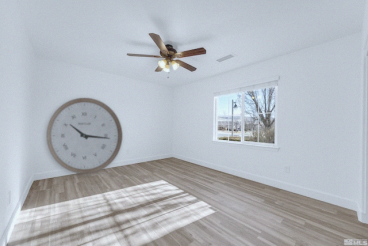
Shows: 10:16
